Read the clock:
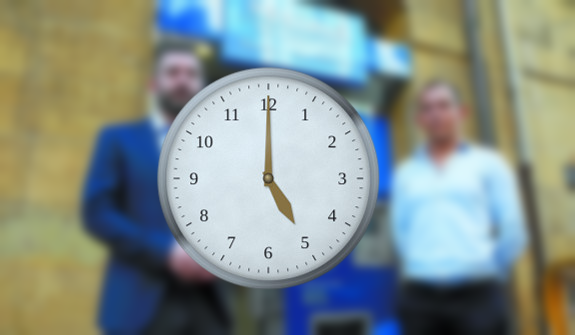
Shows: 5:00
